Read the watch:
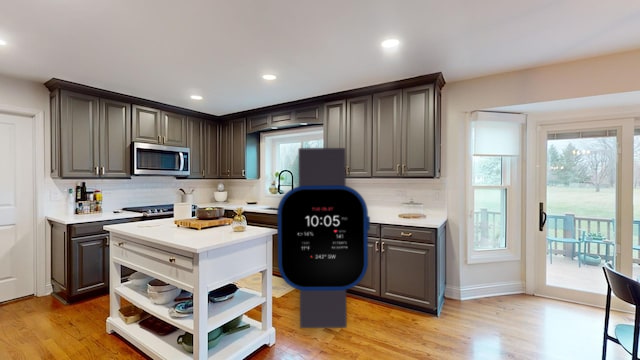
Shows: 10:05
